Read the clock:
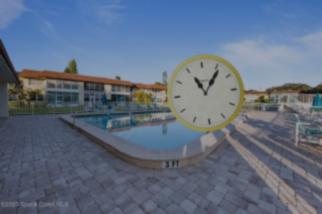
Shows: 11:06
